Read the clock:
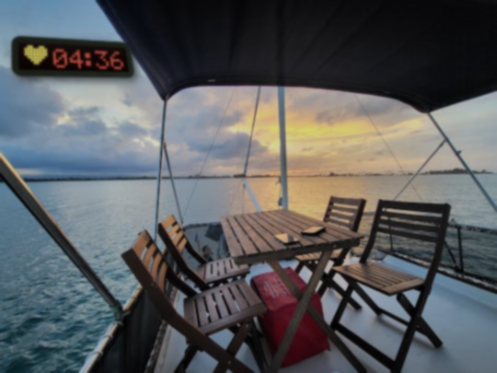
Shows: 4:36
